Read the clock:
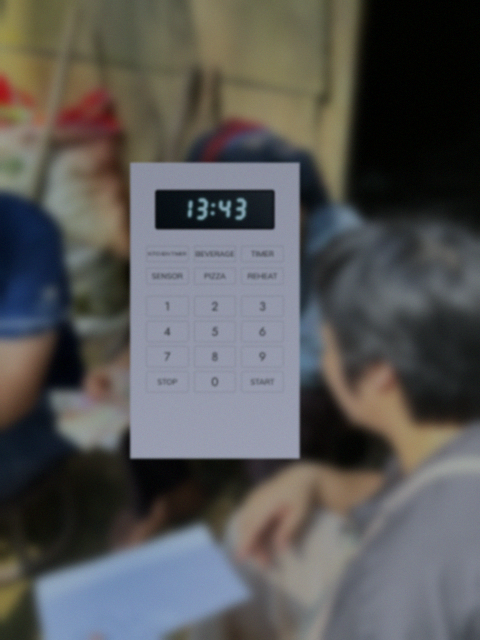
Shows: 13:43
